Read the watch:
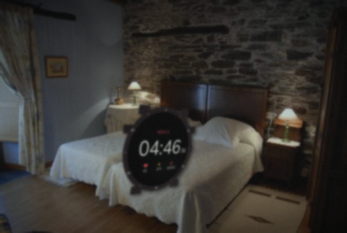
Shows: 4:46
